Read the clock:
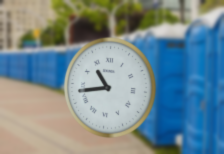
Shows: 10:43
